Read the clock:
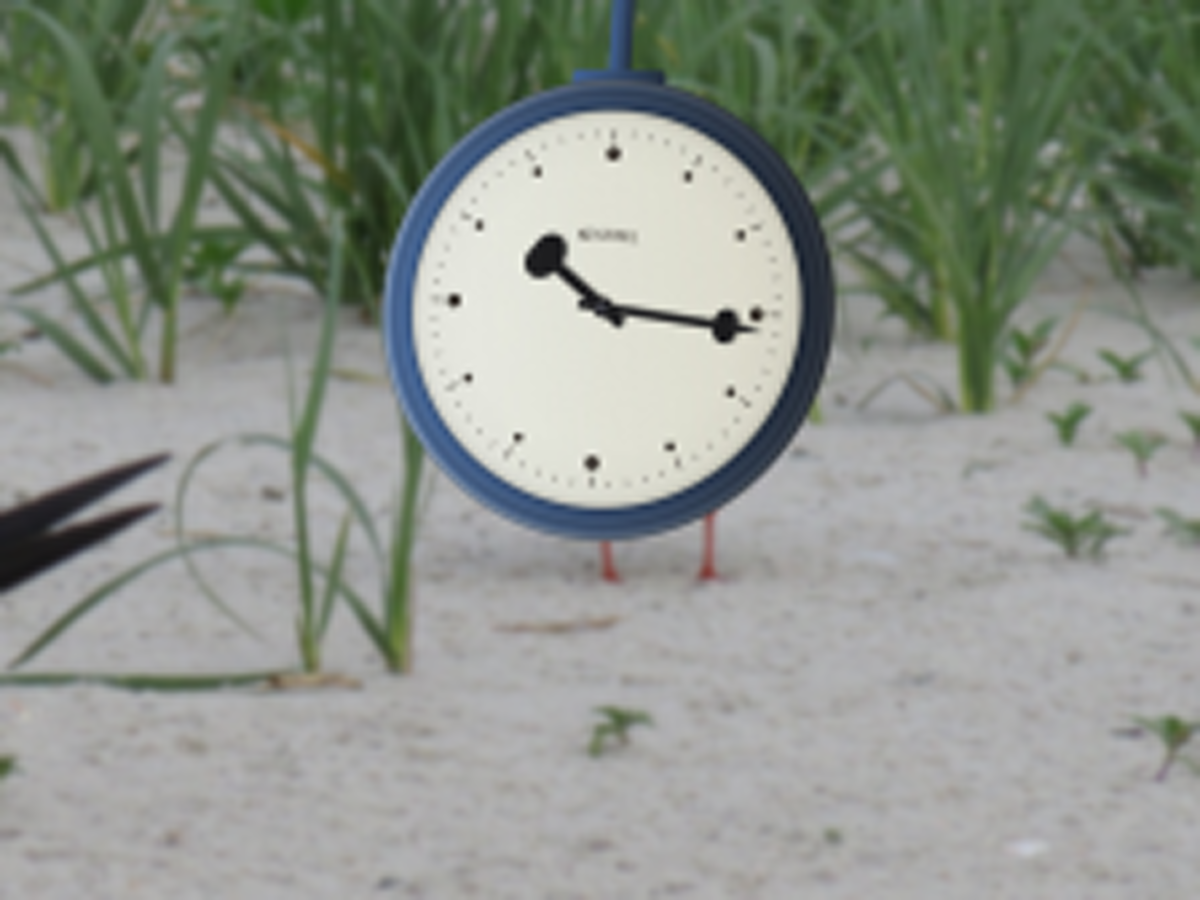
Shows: 10:16
